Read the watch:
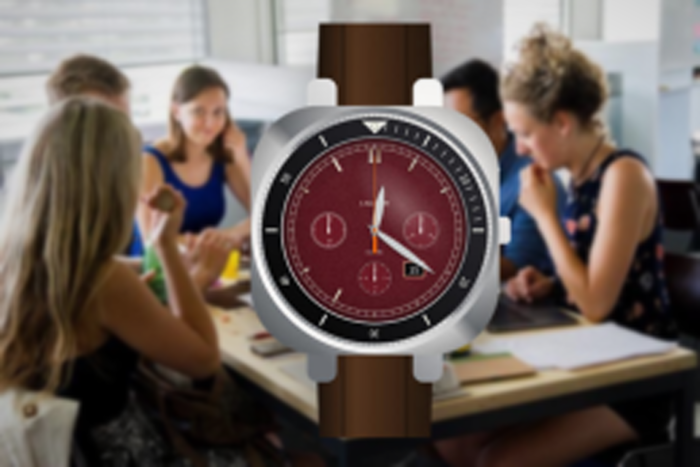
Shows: 12:21
